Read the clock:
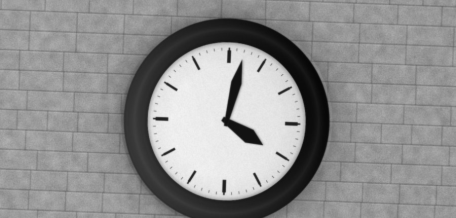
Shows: 4:02
